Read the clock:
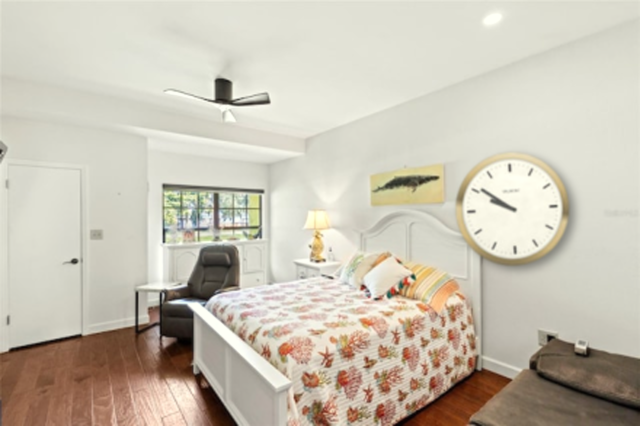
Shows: 9:51
